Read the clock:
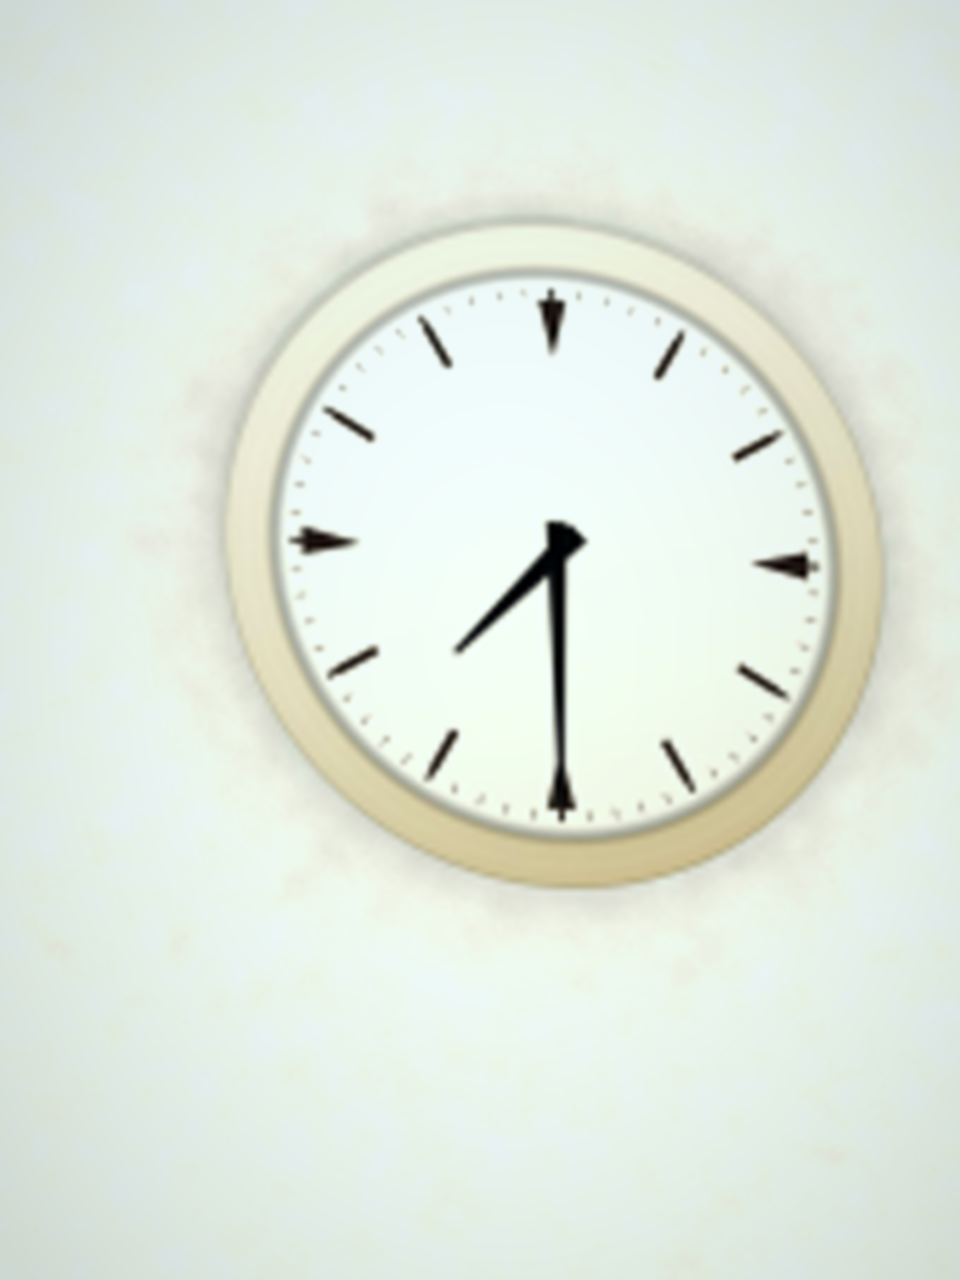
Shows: 7:30
